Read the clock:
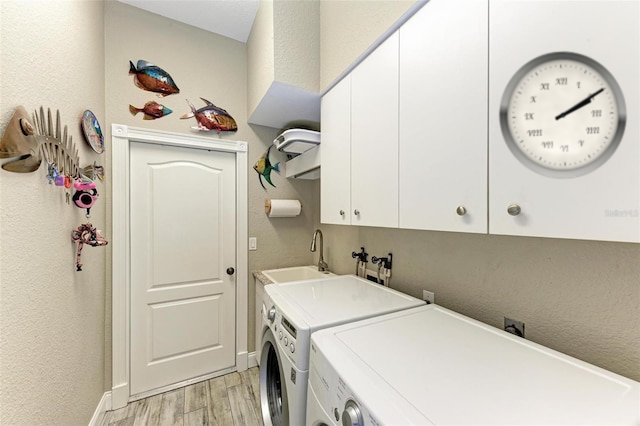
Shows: 2:10
